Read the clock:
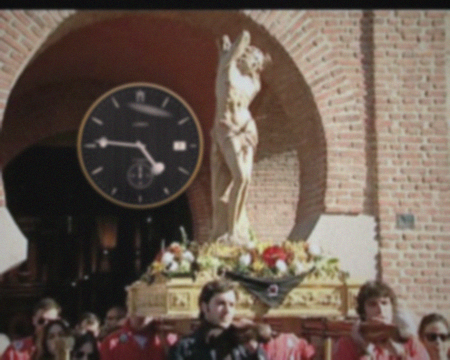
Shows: 4:46
